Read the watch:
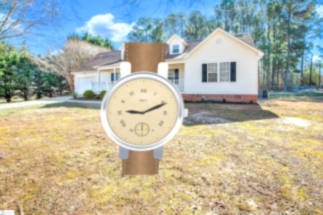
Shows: 9:11
